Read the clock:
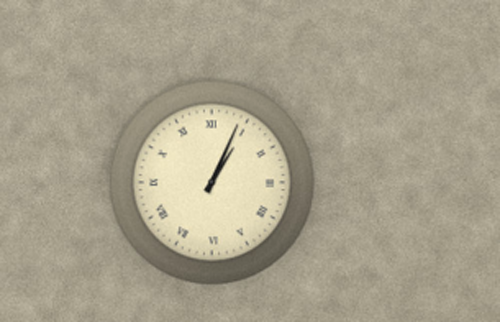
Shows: 1:04
